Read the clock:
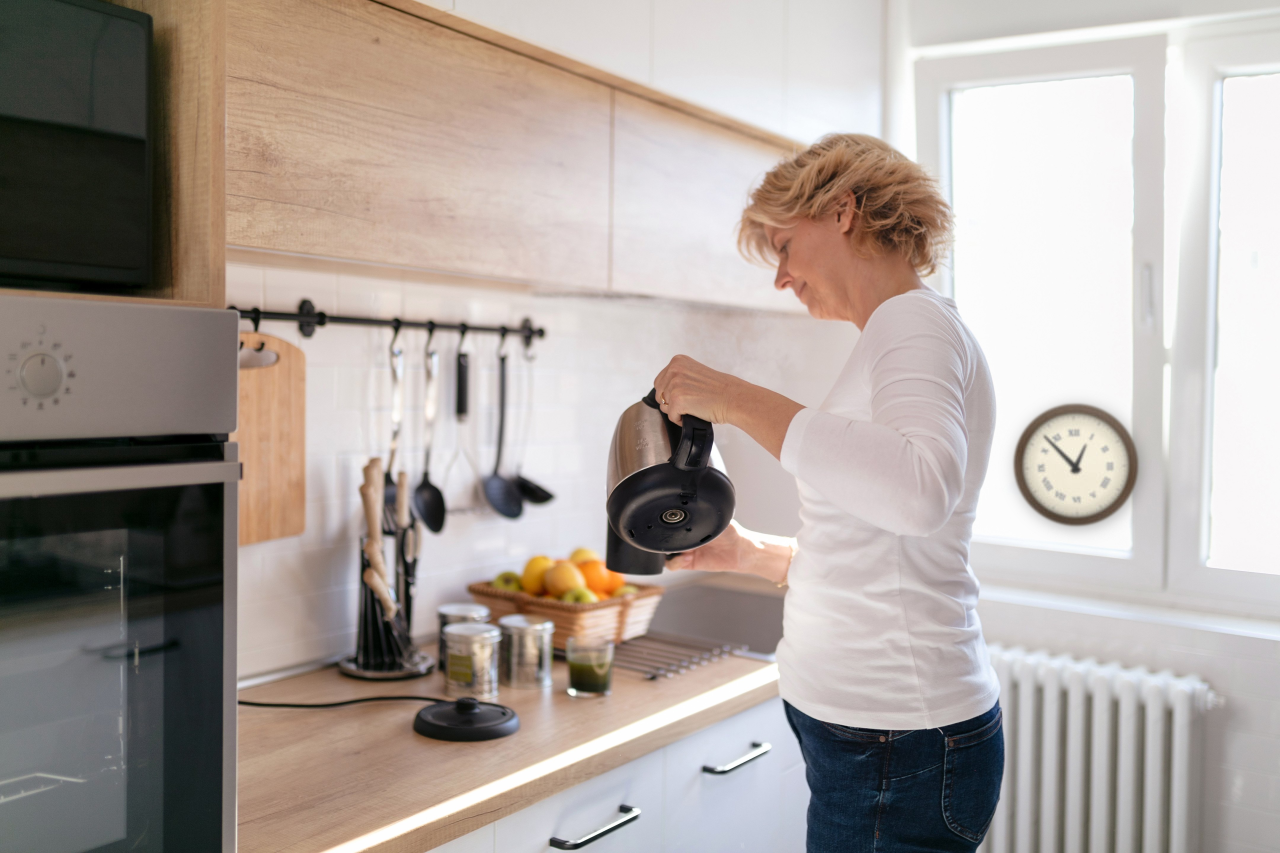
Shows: 12:53
